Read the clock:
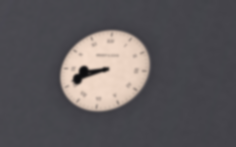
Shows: 8:41
